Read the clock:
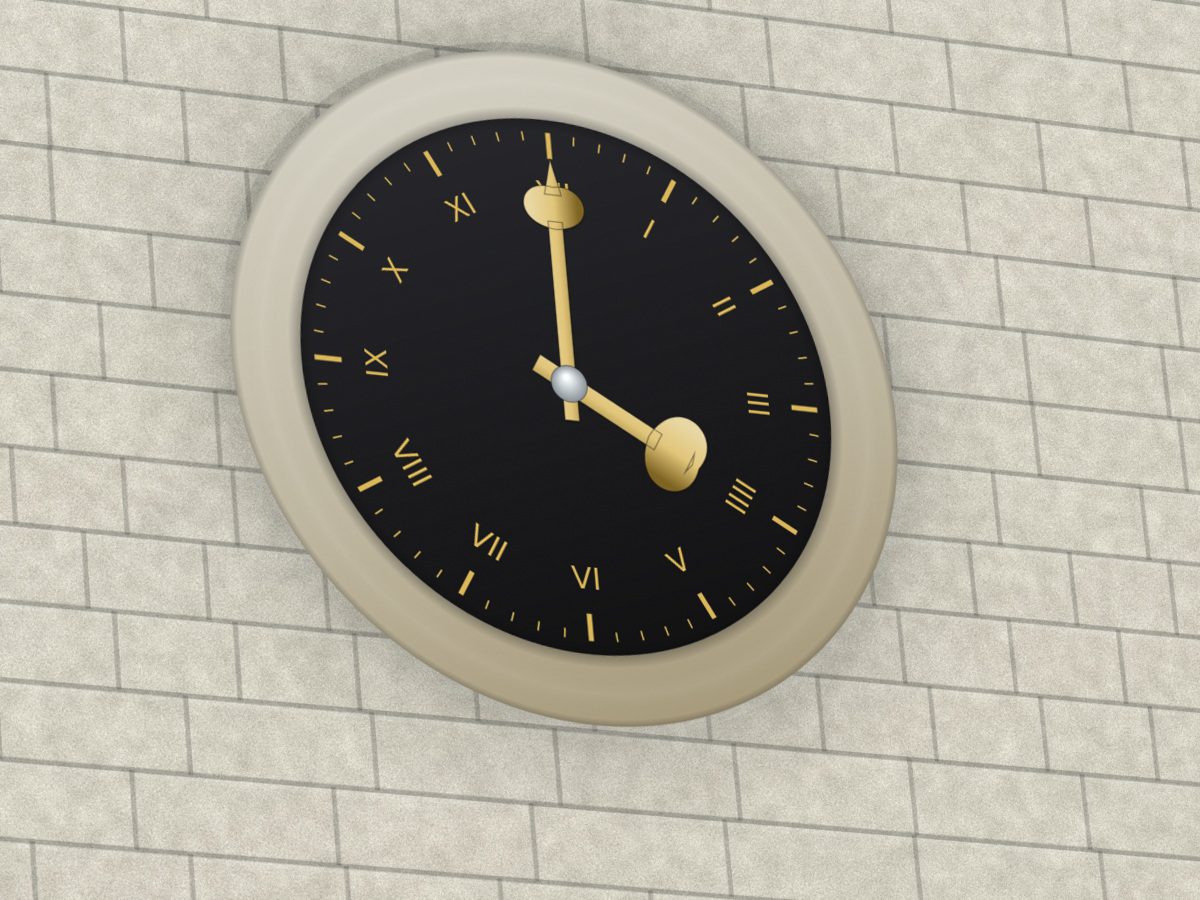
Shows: 4:00
